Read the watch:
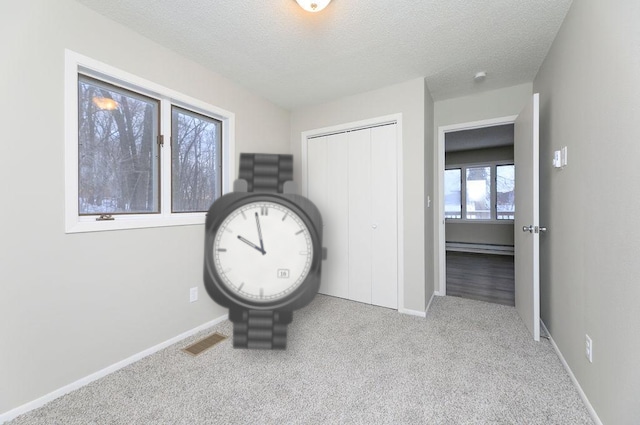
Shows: 9:58
